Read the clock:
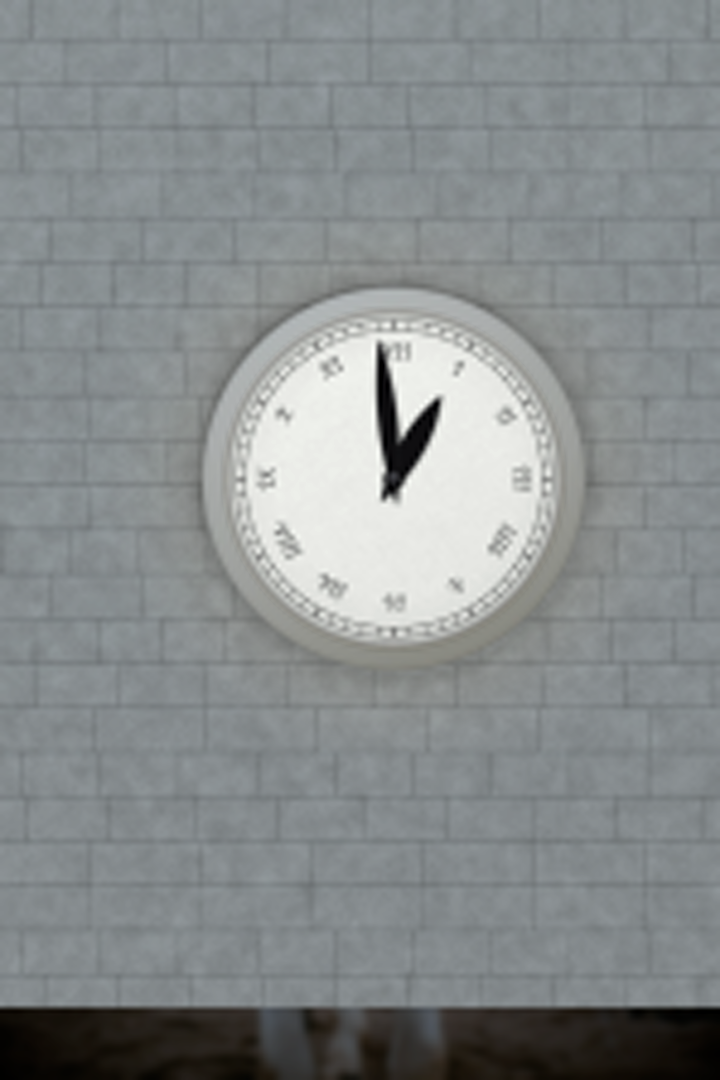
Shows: 12:59
